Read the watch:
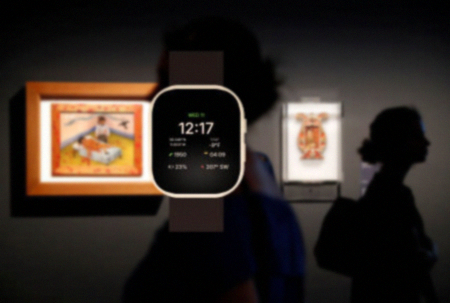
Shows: 12:17
